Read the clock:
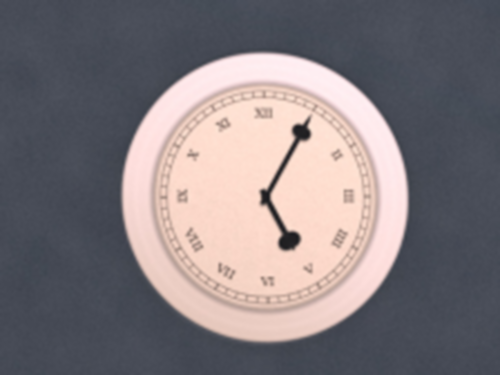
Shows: 5:05
